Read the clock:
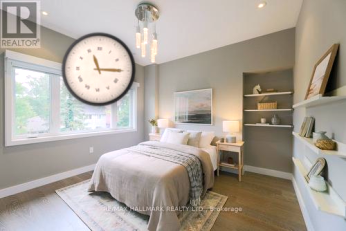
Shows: 11:15
